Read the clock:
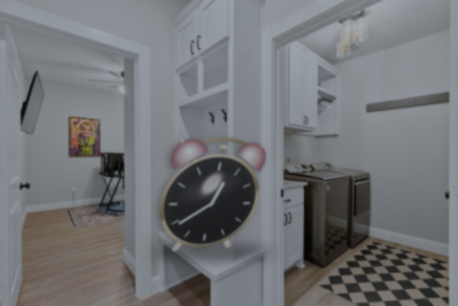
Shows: 12:39
